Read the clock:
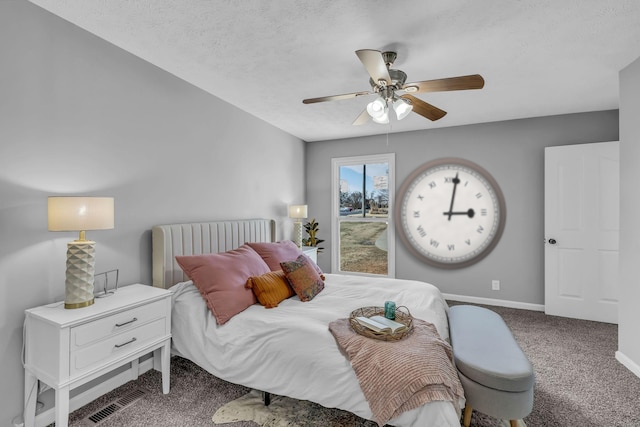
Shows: 3:02
